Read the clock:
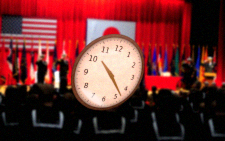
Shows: 10:23
